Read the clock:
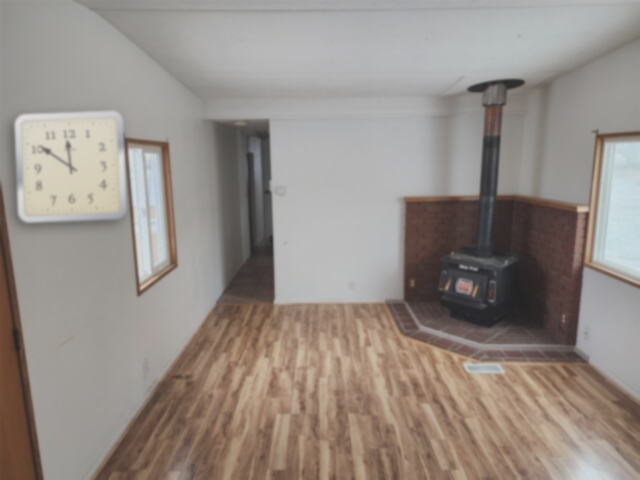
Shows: 11:51
